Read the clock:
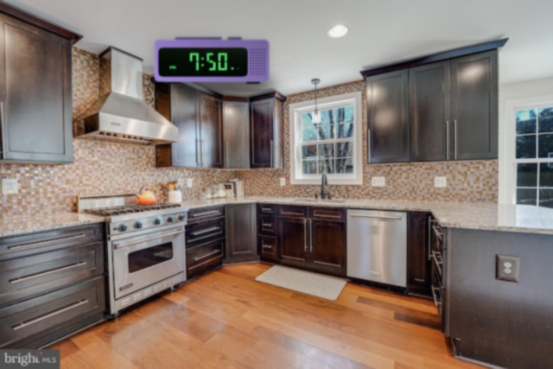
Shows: 7:50
